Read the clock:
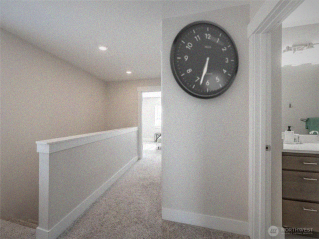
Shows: 6:33
